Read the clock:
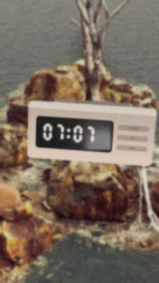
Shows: 7:07
